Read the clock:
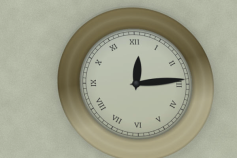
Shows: 12:14
